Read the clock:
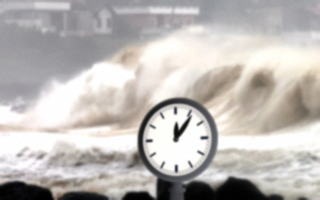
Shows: 12:06
